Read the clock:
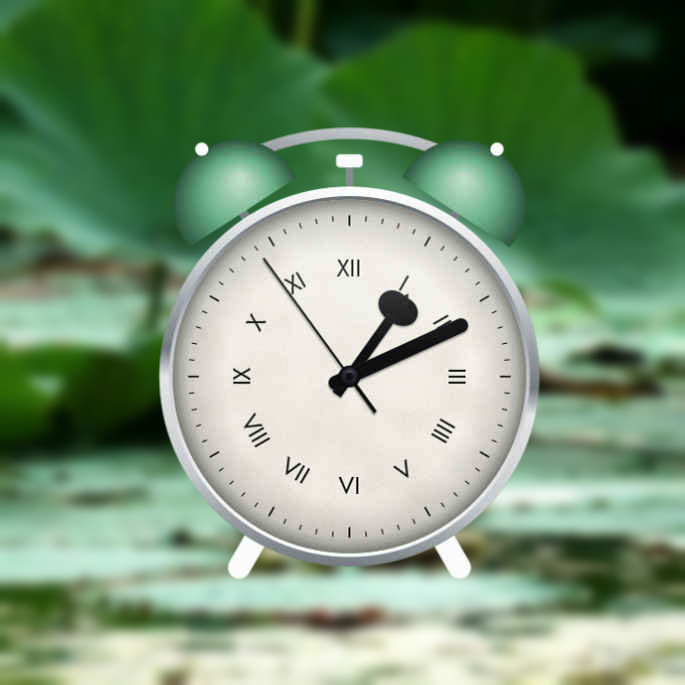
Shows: 1:10:54
